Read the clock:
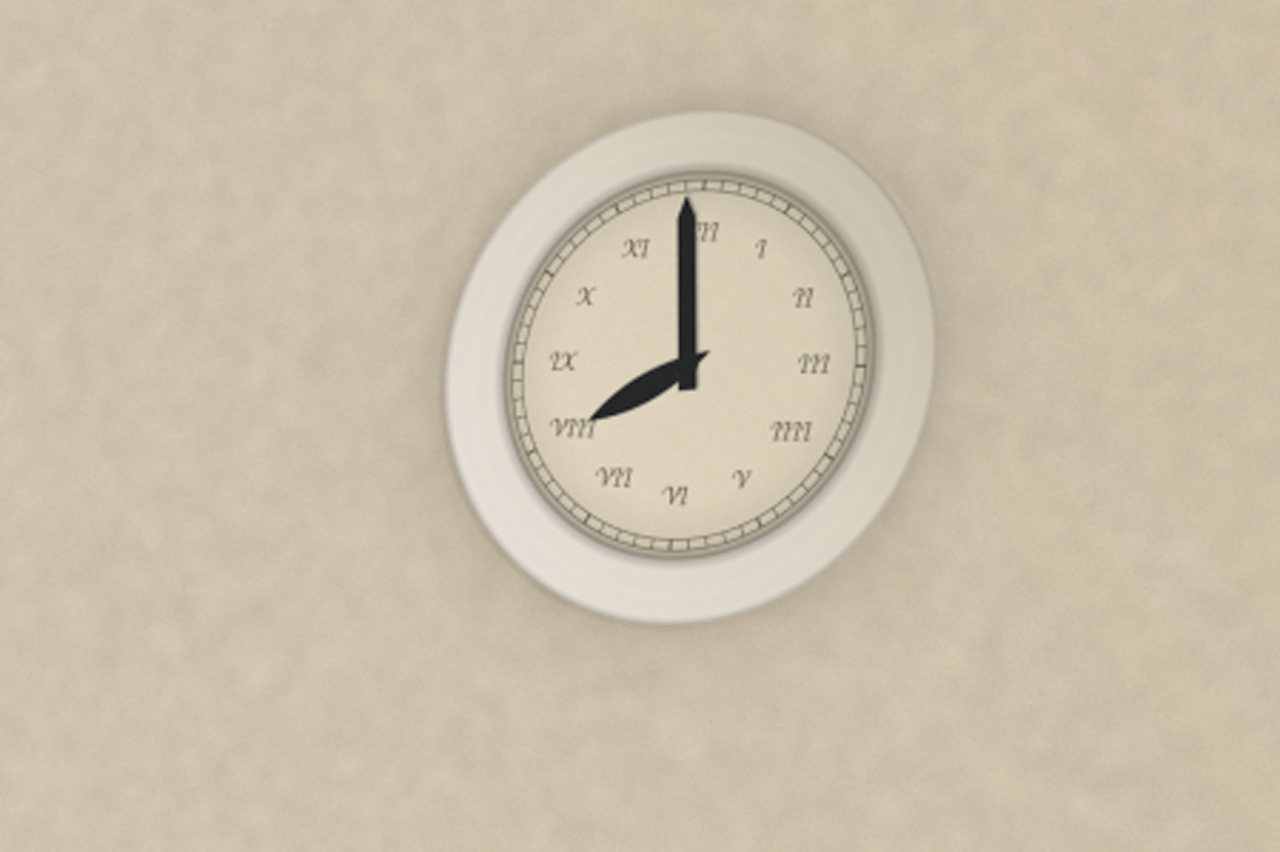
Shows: 7:59
